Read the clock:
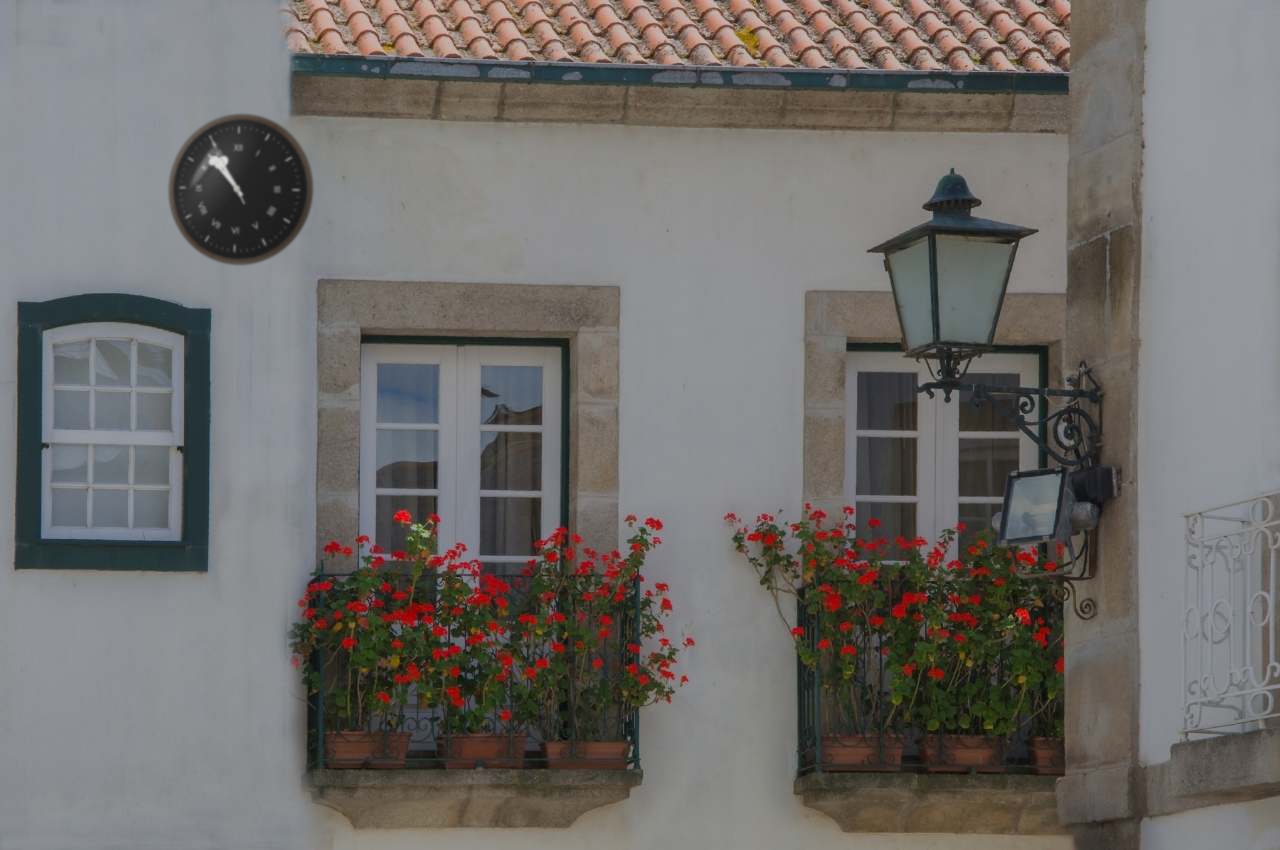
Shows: 10:52:55
